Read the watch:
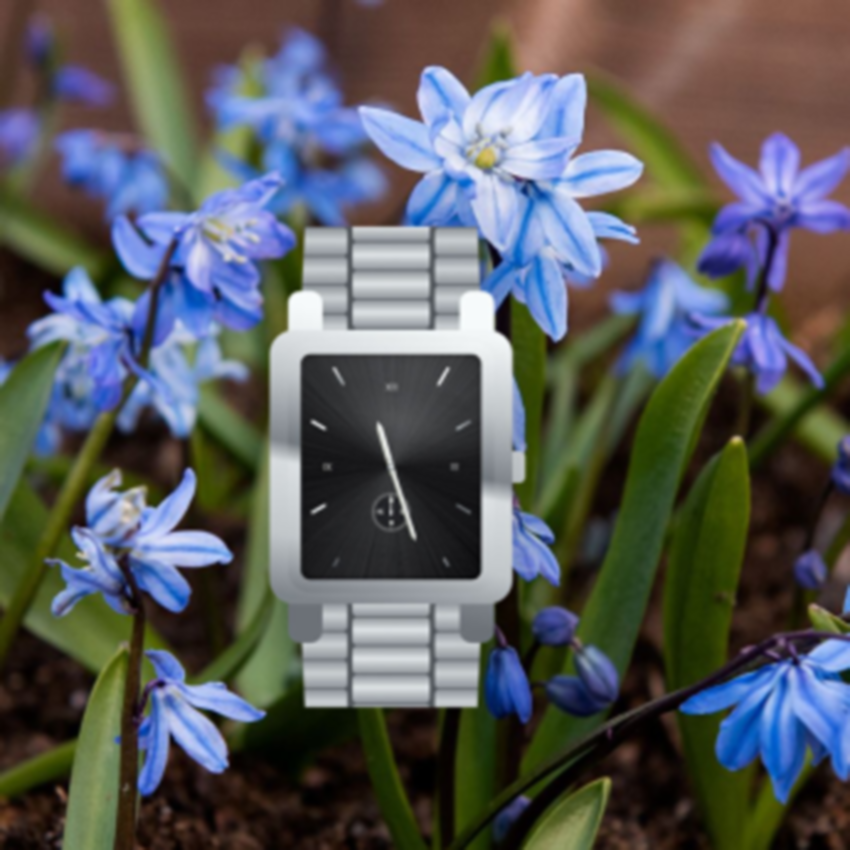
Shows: 11:27
